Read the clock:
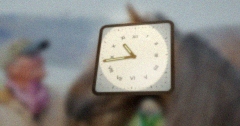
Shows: 10:44
